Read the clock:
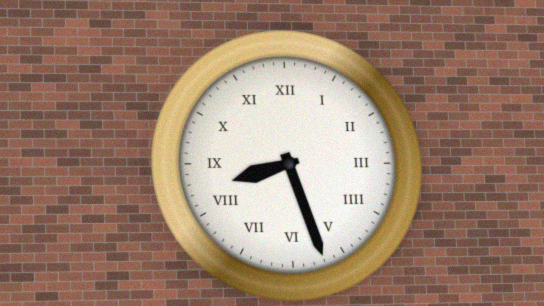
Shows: 8:27
